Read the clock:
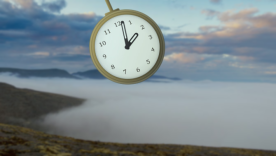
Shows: 2:02
